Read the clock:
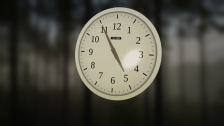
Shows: 4:55
